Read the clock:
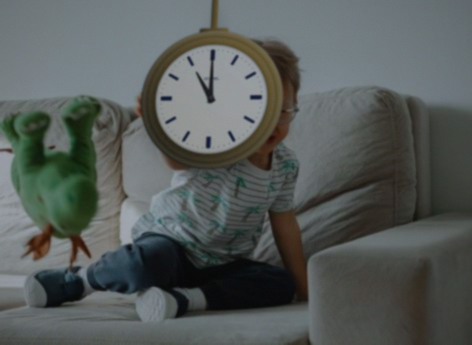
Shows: 11:00
